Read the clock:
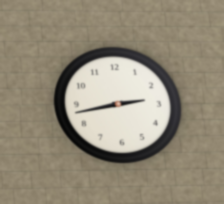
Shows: 2:43
